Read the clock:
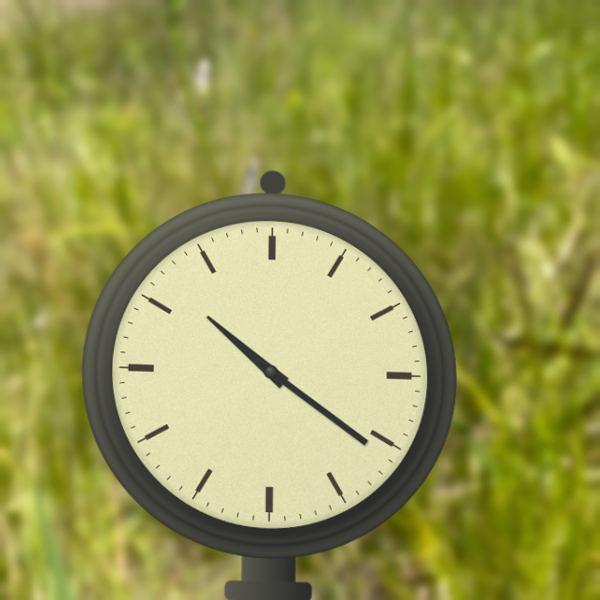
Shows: 10:21
